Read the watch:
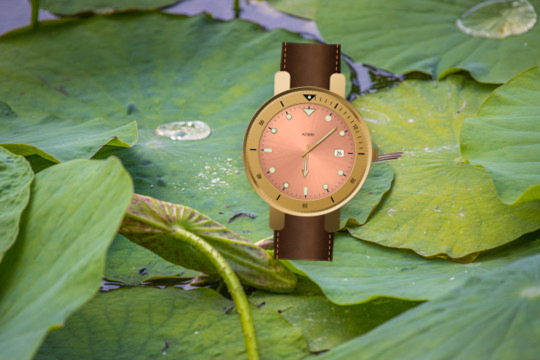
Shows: 6:08
